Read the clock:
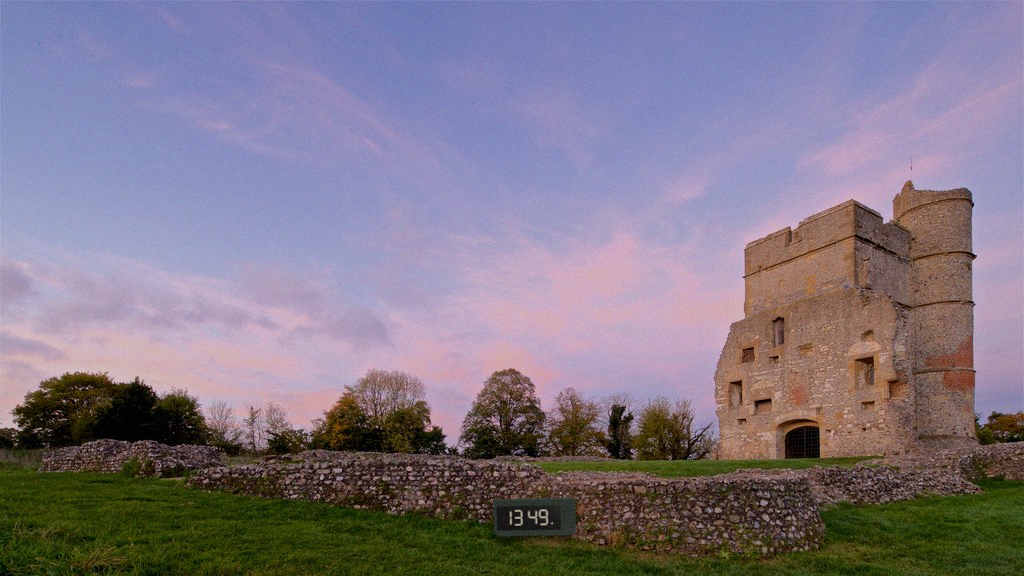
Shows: 13:49
